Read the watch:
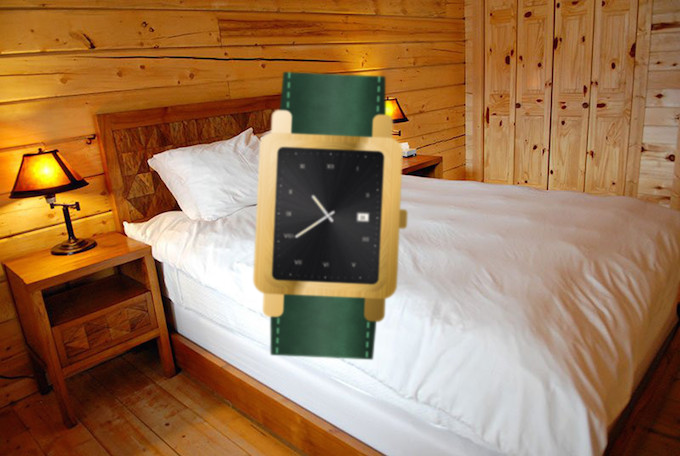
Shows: 10:39
